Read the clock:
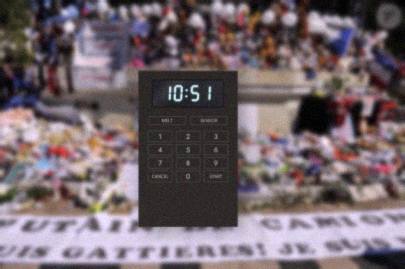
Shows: 10:51
